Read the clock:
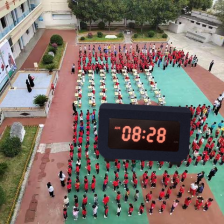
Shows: 8:28
